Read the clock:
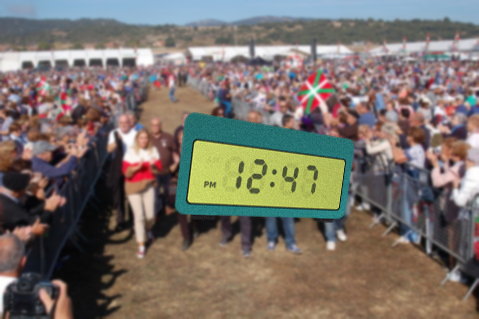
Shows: 12:47
